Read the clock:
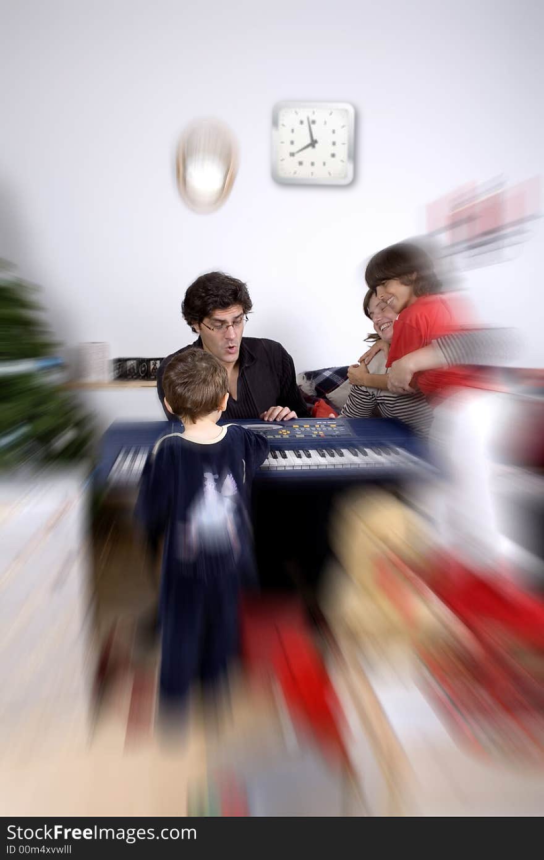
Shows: 7:58
